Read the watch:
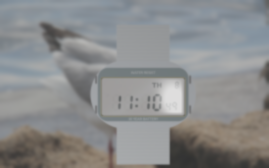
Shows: 11:10
